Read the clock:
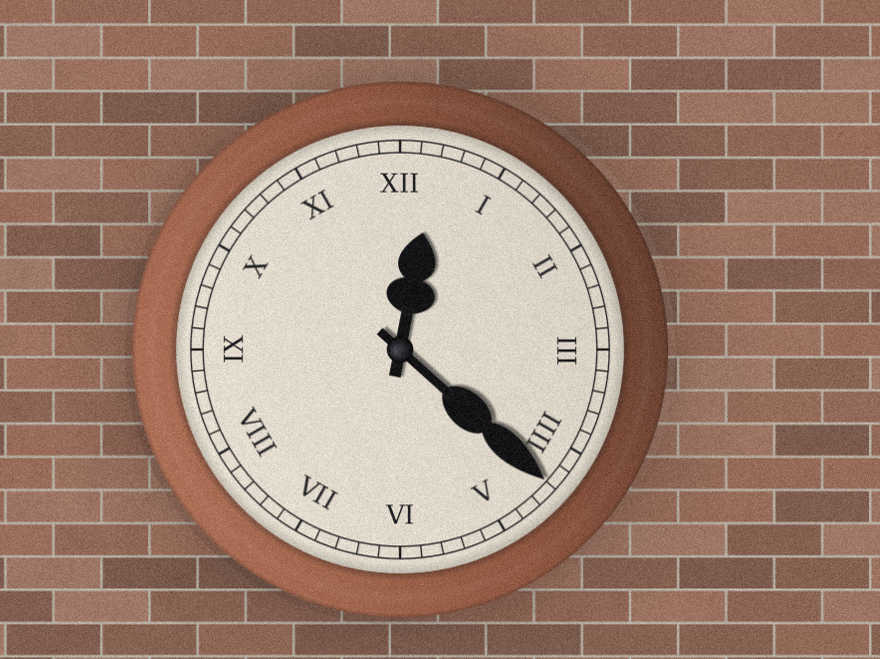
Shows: 12:22
